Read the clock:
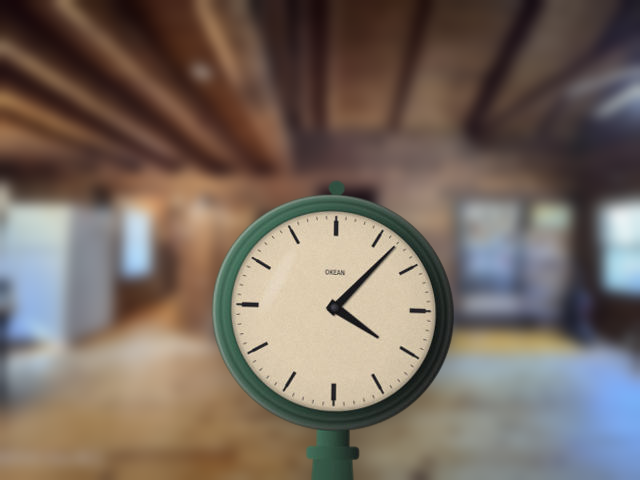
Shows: 4:07
